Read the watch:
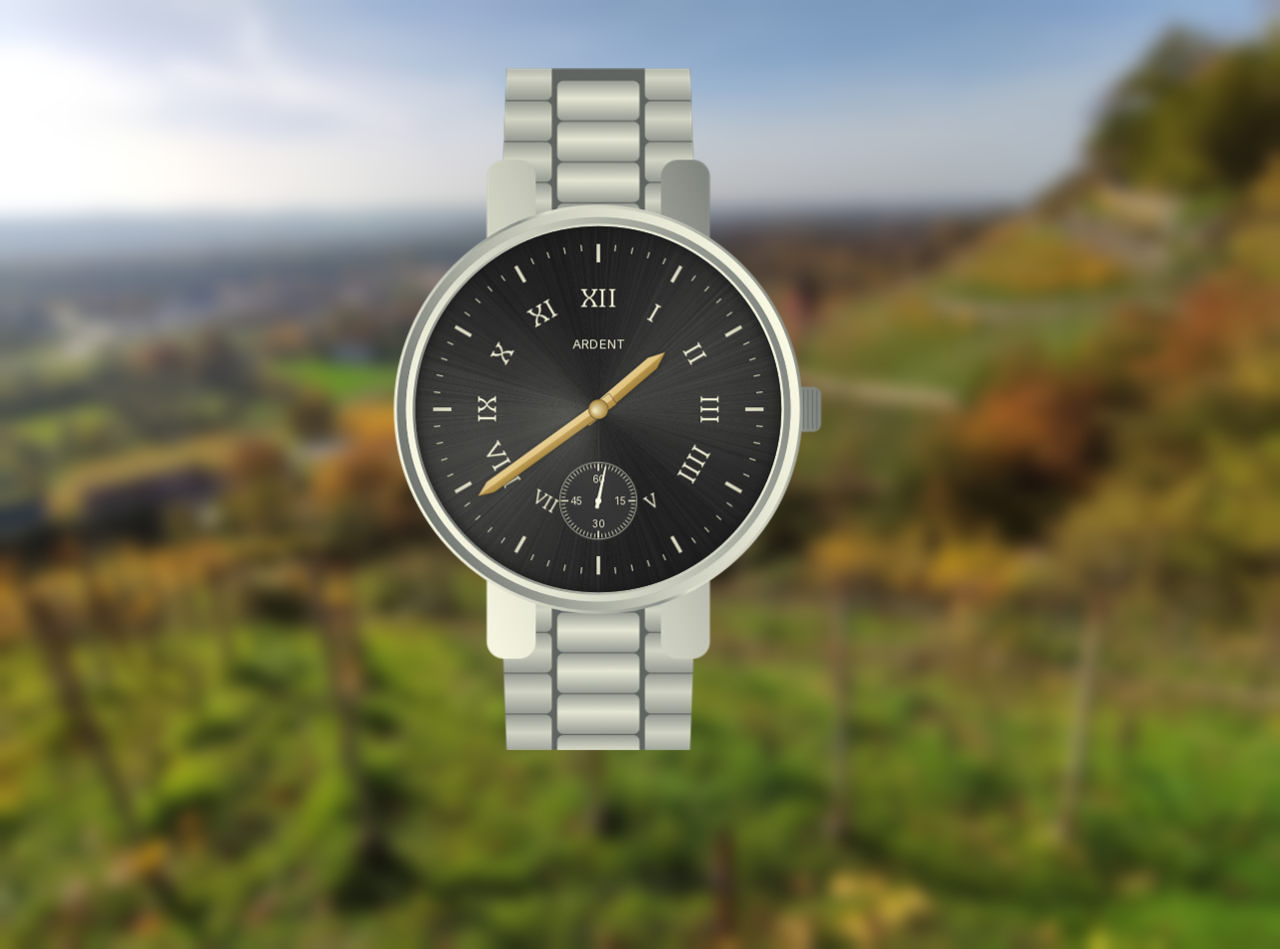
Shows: 1:39:02
